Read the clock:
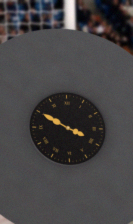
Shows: 3:50
